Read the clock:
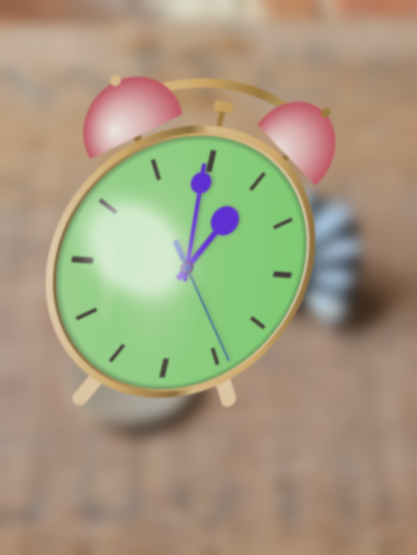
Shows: 12:59:24
